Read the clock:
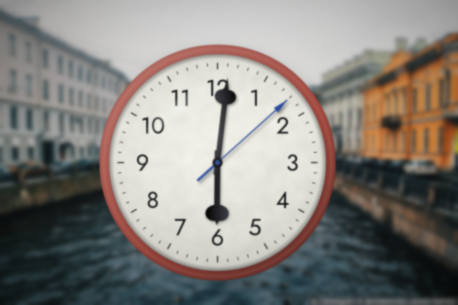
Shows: 6:01:08
